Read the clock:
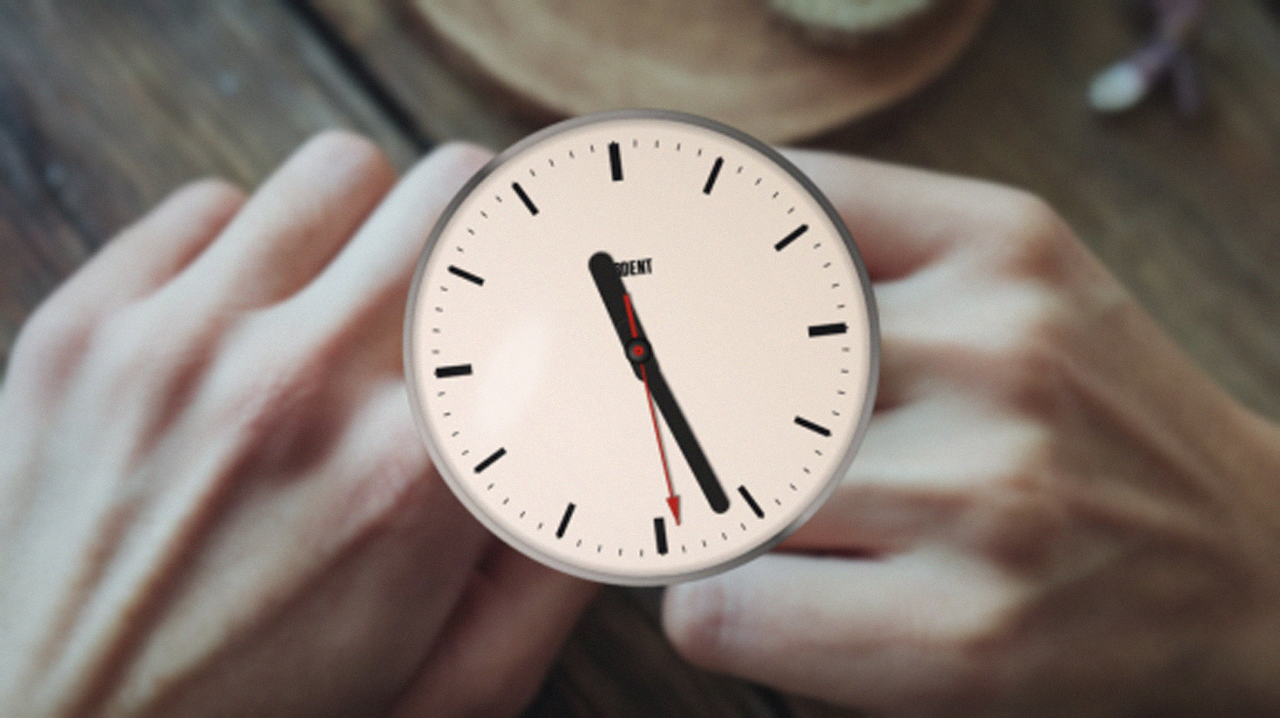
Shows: 11:26:29
